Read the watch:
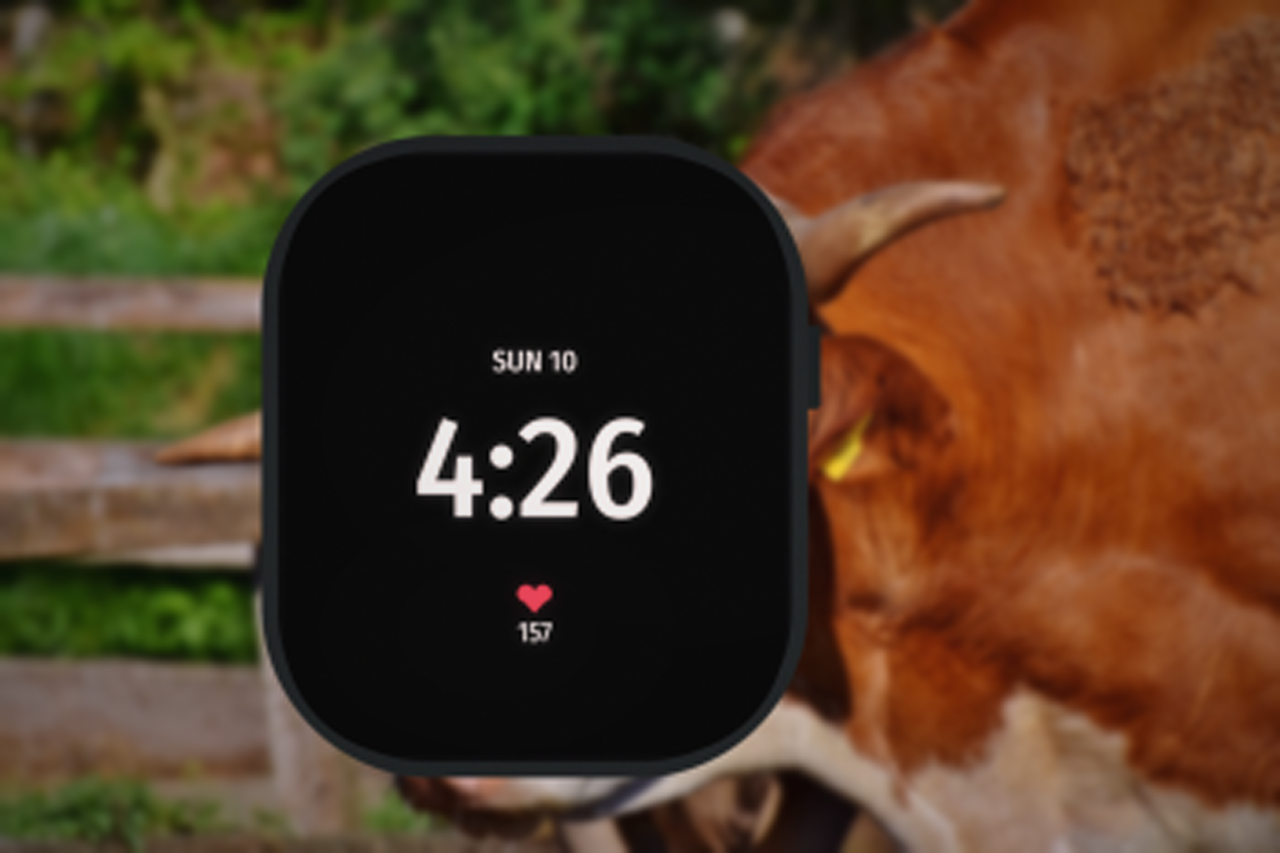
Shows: 4:26
